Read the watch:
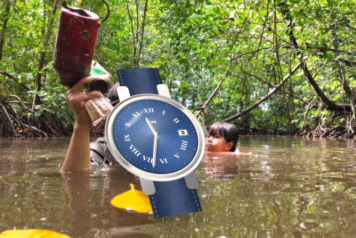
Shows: 11:33
